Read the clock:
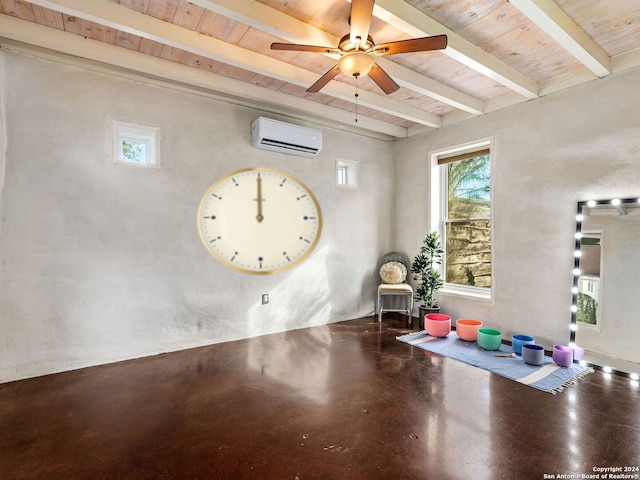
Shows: 12:00
